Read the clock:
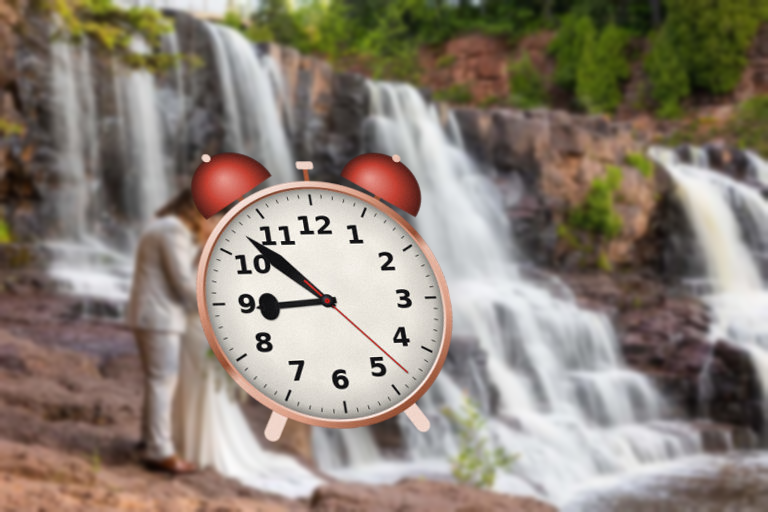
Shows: 8:52:23
